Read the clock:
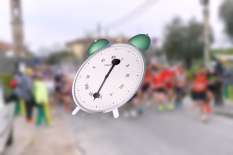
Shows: 12:32
